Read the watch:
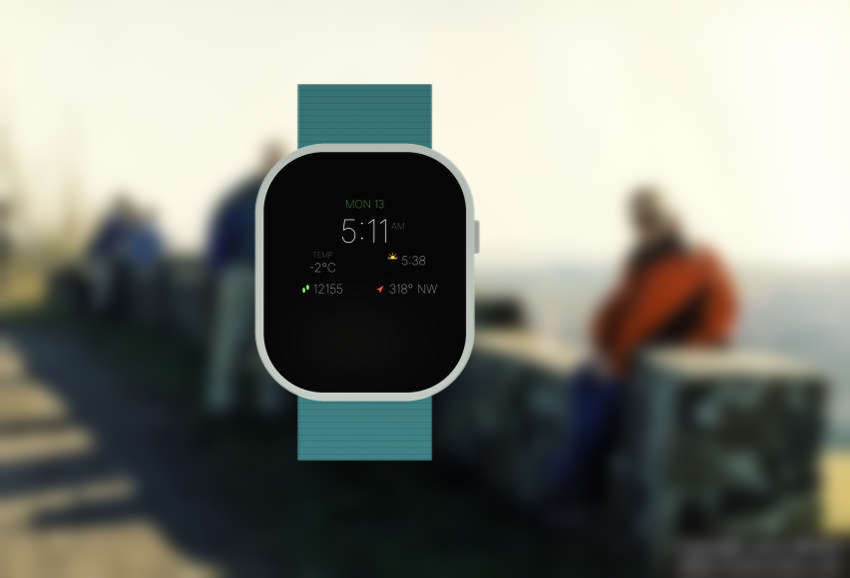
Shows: 5:11
